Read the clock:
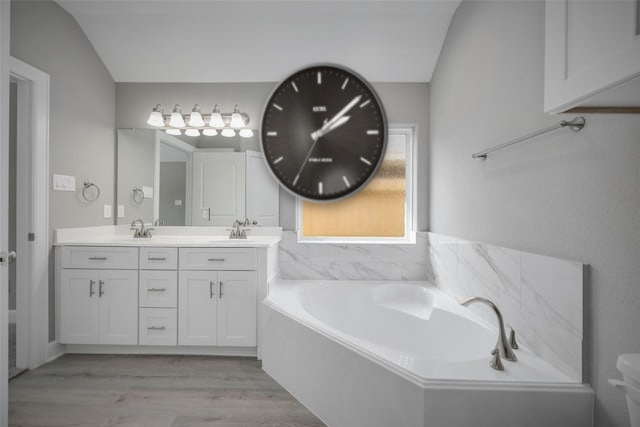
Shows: 2:08:35
